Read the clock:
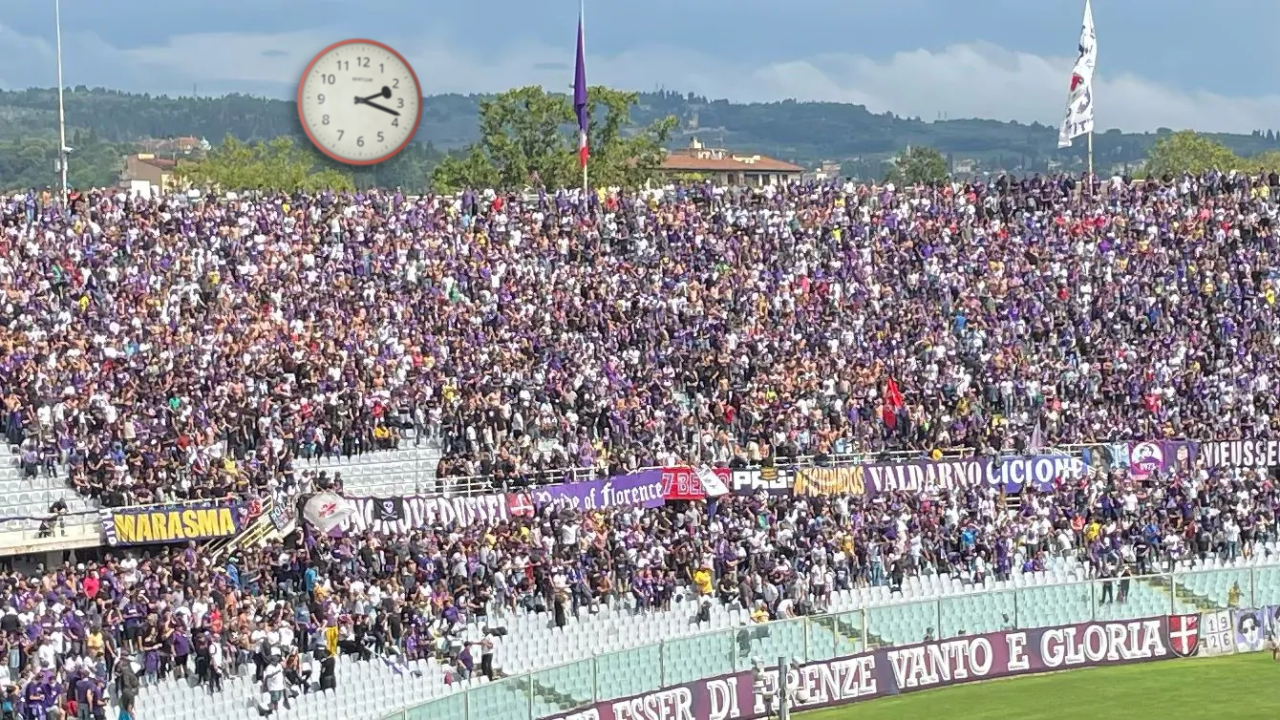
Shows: 2:18
